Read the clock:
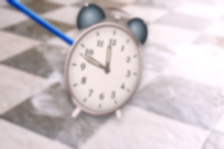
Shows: 11:48
